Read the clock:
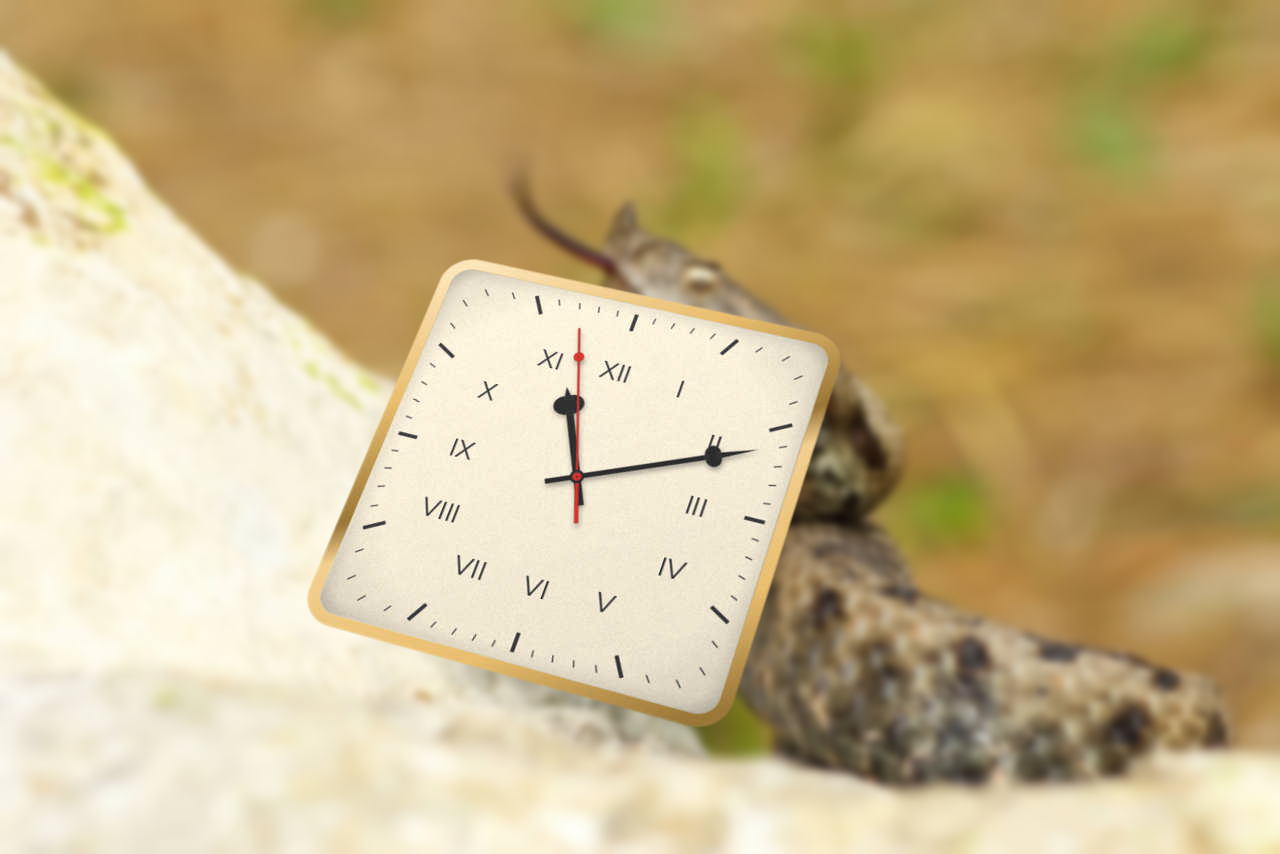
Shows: 11:10:57
